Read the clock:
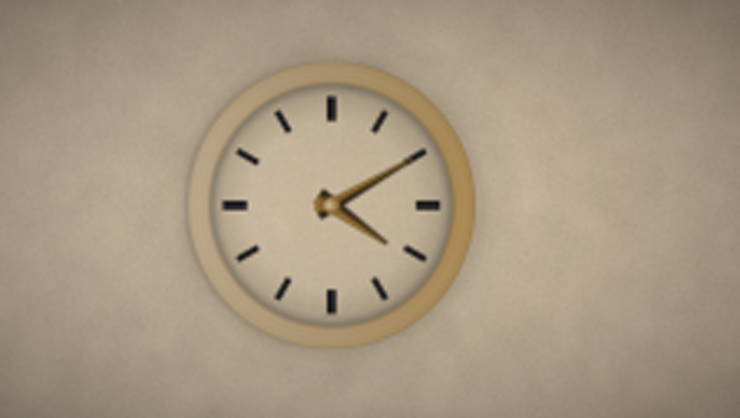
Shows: 4:10
